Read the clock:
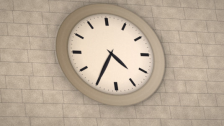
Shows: 4:35
